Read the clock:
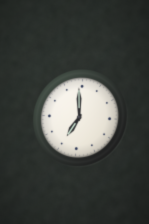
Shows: 6:59
